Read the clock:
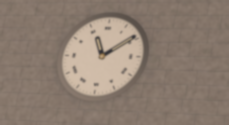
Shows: 11:09
